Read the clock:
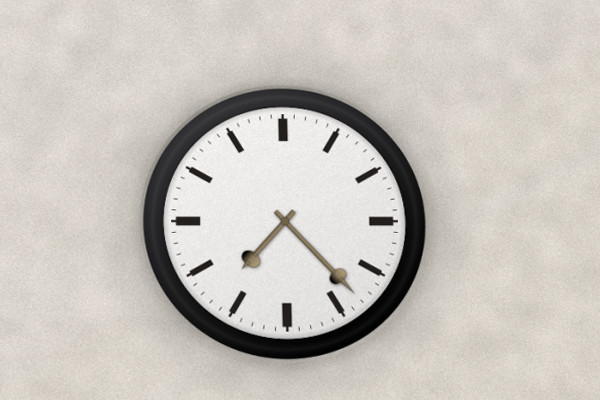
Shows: 7:23
